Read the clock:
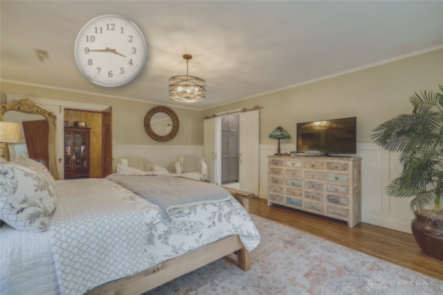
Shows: 3:45
